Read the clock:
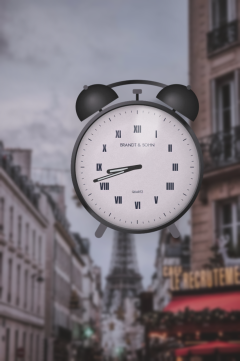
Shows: 8:42
